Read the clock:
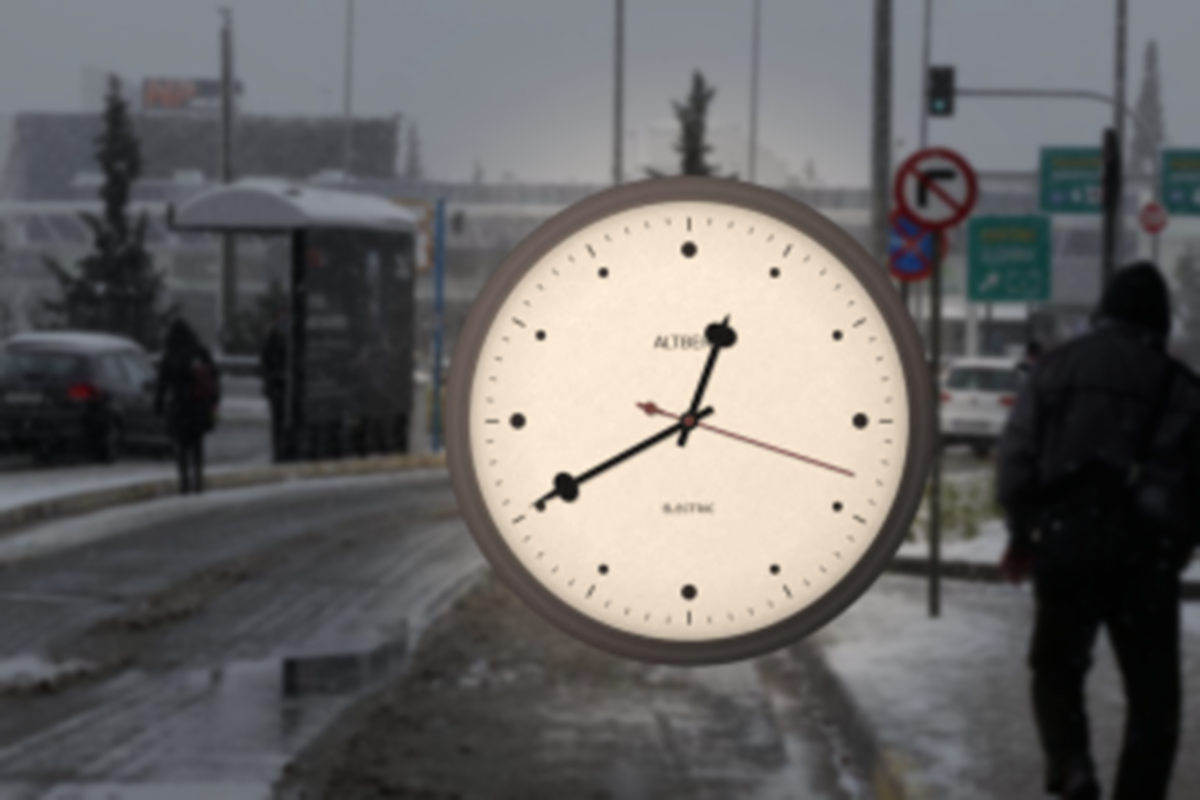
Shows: 12:40:18
